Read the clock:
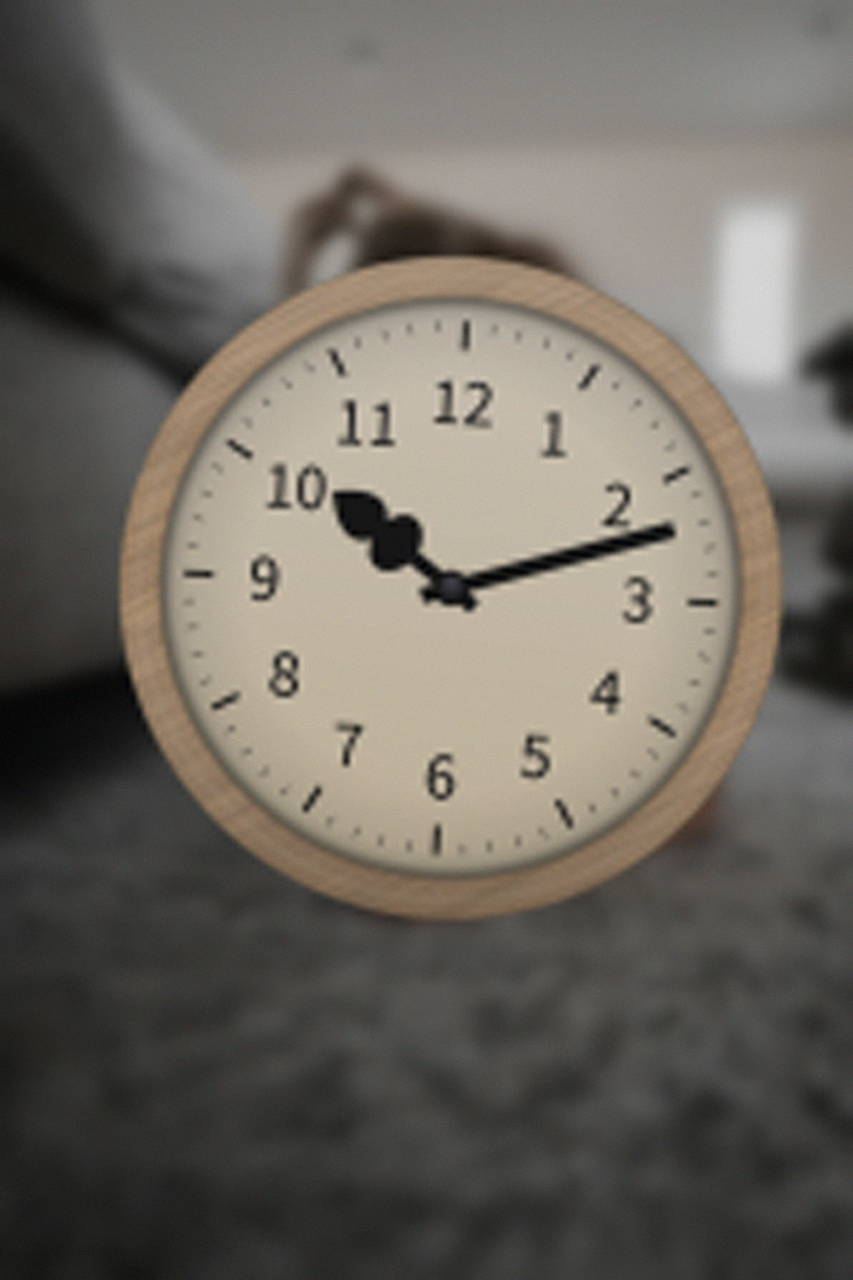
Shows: 10:12
